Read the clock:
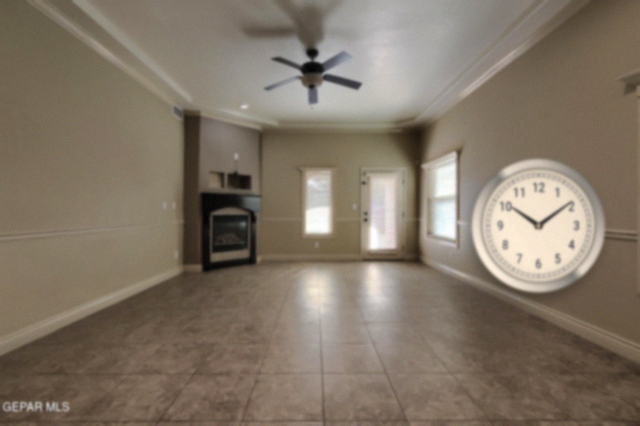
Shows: 10:09
